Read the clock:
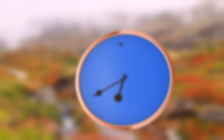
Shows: 6:41
